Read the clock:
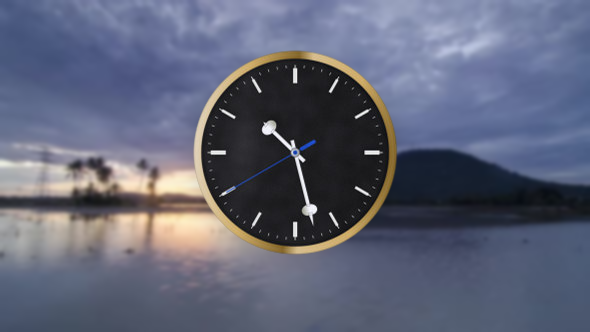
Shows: 10:27:40
